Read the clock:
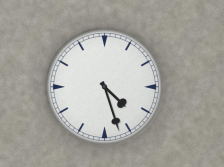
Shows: 4:27
